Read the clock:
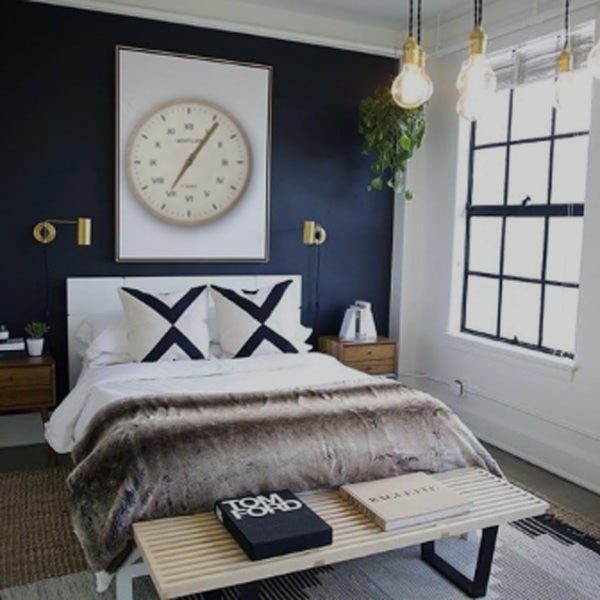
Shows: 7:06
